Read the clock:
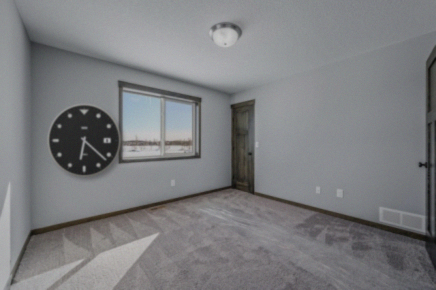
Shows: 6:22
